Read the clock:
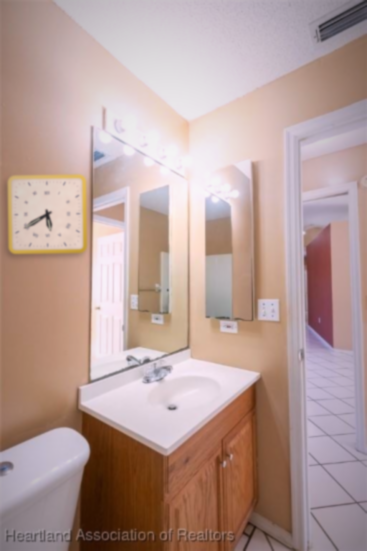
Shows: 5:40
